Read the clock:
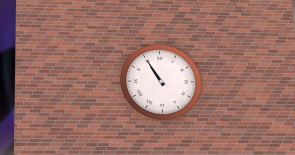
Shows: 10:55
